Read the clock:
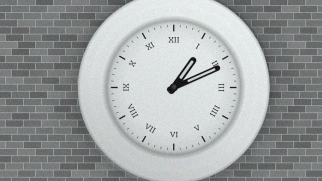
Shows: 1:11
